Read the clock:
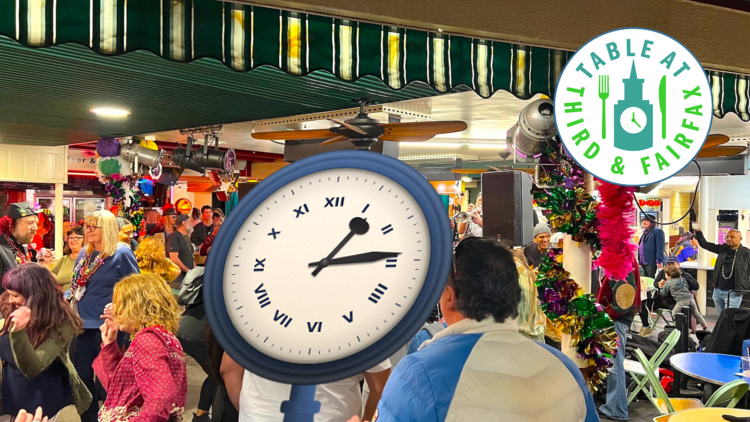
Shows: 1:14
